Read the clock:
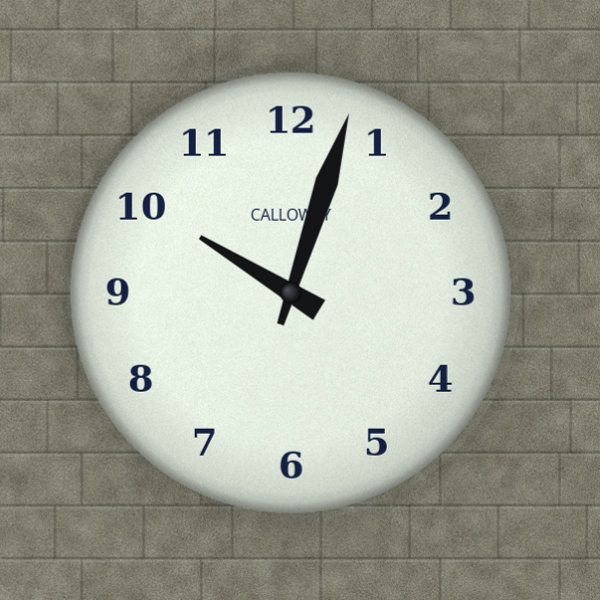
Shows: 10:03
